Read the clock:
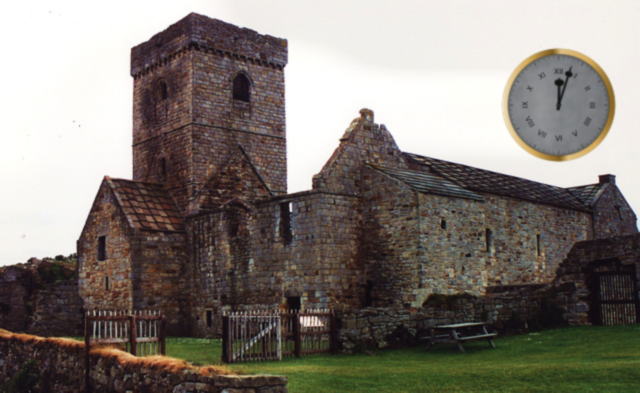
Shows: 12:03
